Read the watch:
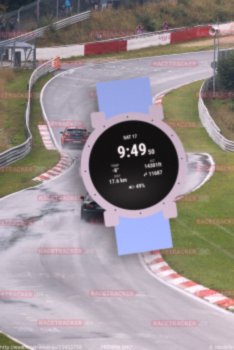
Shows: 9:49
